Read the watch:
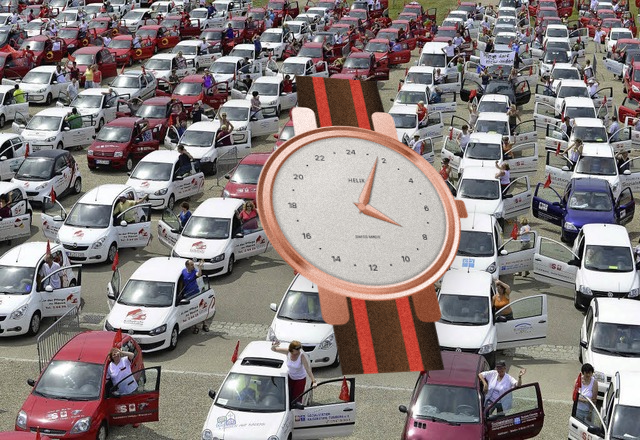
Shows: 8:04
